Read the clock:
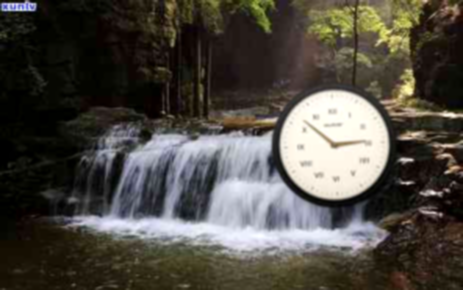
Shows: 2:52
